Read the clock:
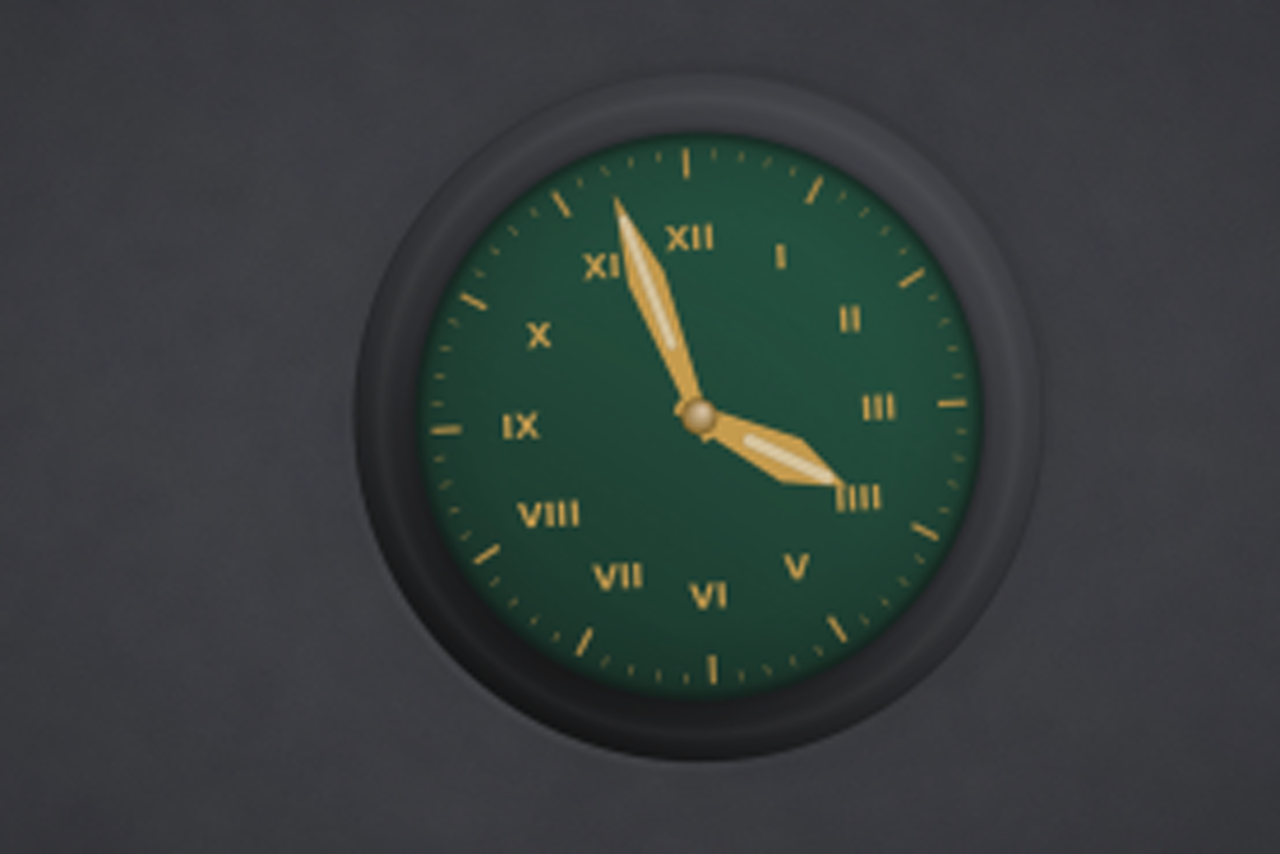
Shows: 3:57
